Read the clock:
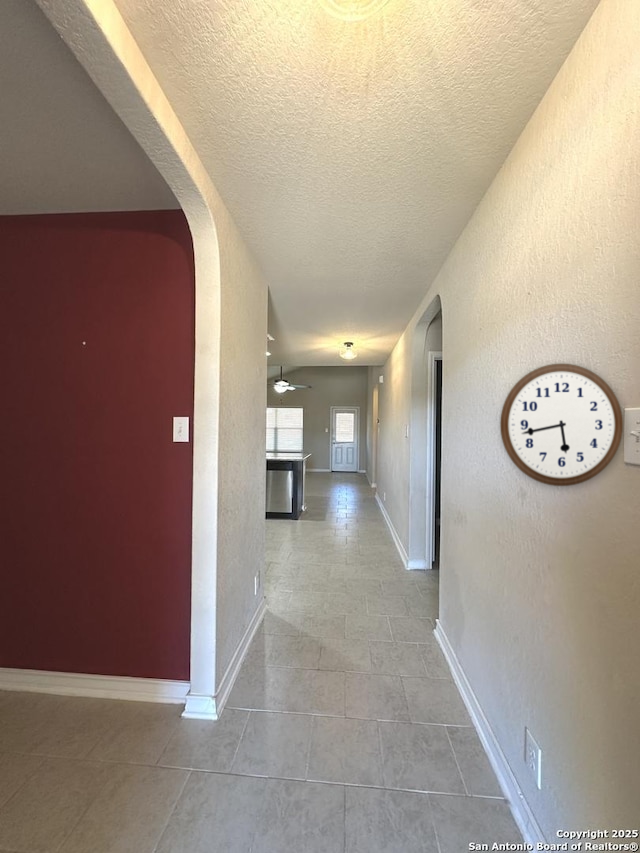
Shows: 5:43
